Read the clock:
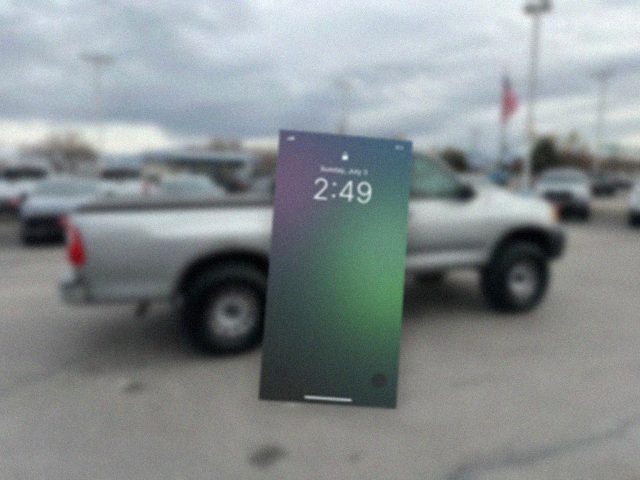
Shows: 2:49
